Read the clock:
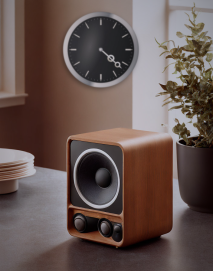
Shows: 4:22
